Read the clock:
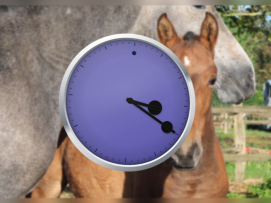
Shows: 3:20
